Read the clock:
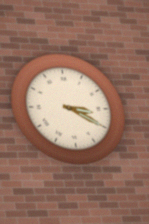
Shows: 3:20
